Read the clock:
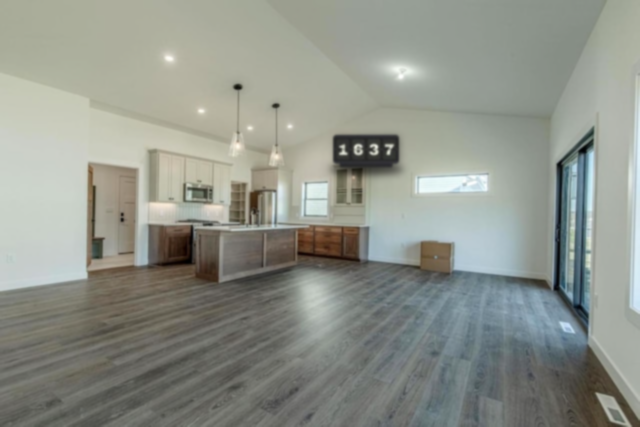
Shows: 16:37
